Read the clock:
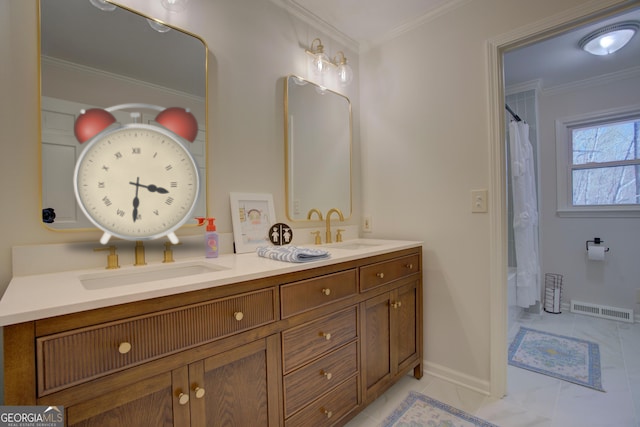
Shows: 3:31
